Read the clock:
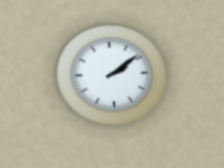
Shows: 2:09
